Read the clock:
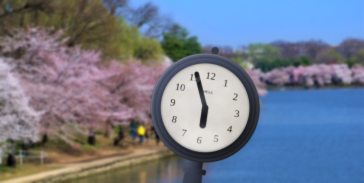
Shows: 5:56
